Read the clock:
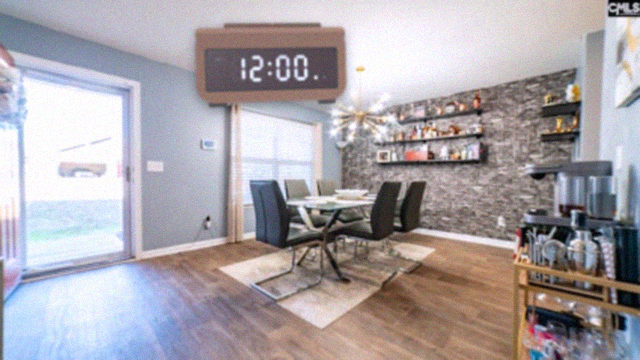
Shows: 12:00
